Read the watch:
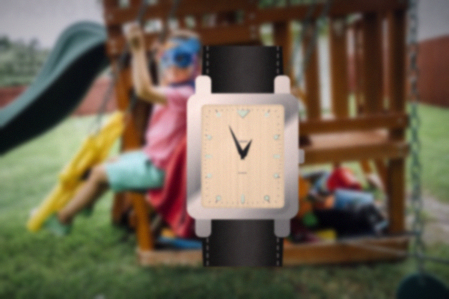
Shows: 12:56
